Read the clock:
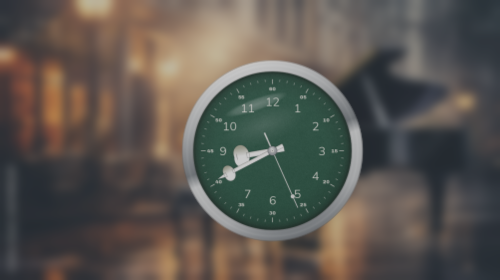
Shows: 8:40:26
